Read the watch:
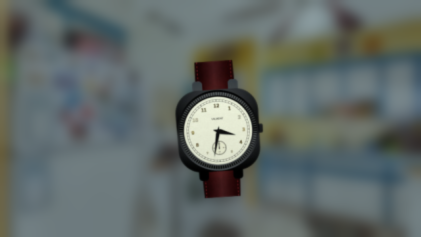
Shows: 3:32
